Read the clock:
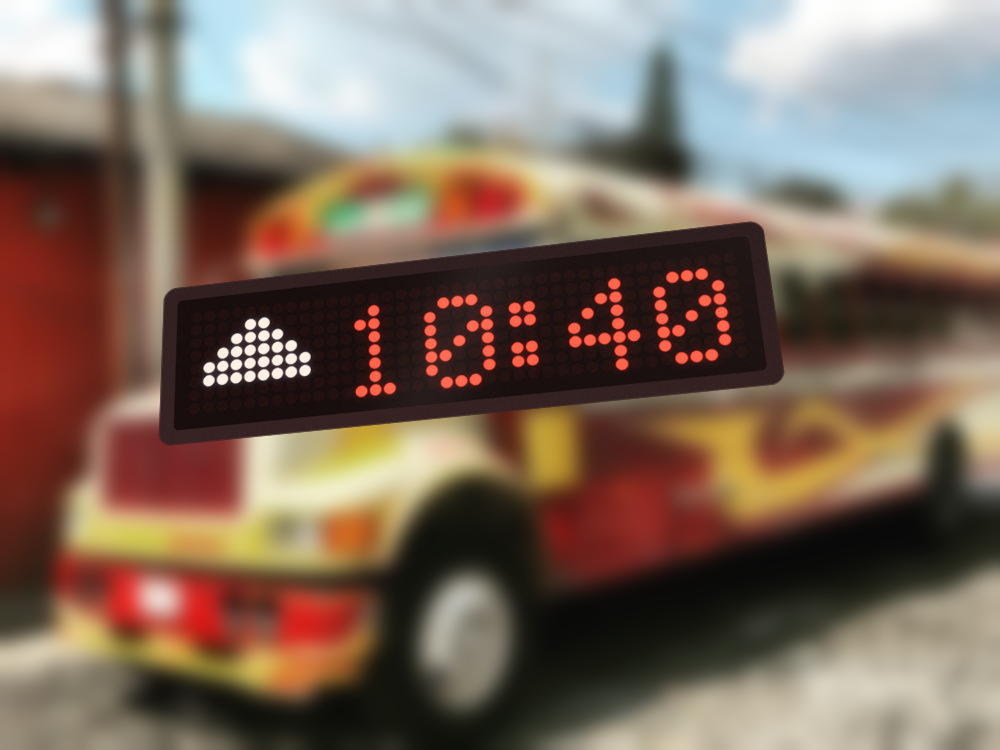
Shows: 10:40
